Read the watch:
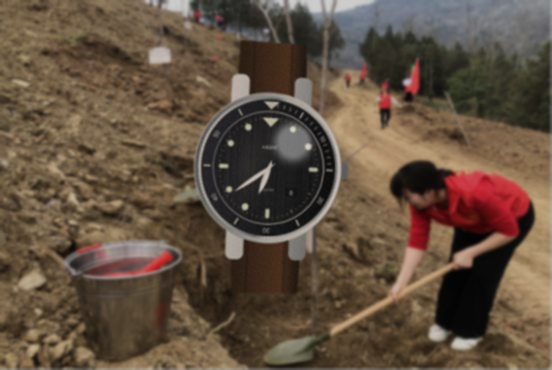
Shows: 6:39
